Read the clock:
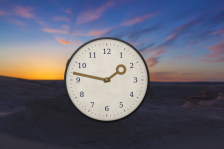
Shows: 1:47
